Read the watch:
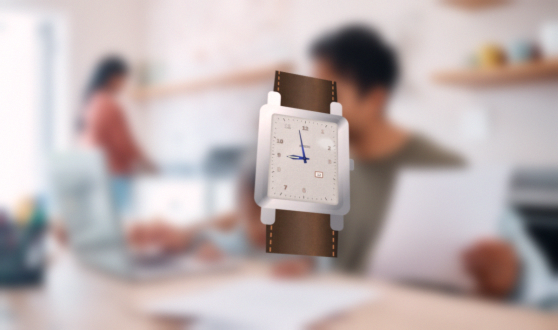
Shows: 8:58
